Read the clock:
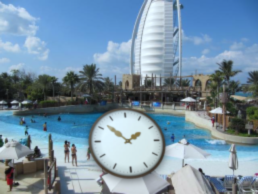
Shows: 1:52
